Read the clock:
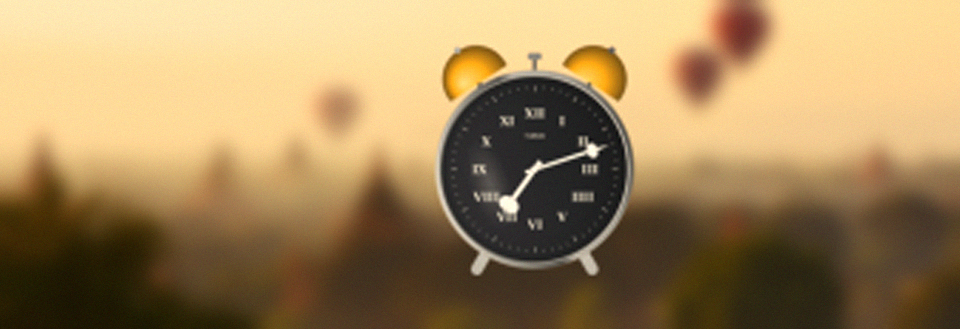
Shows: 7:12
